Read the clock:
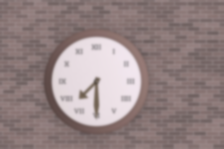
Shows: 7:30
